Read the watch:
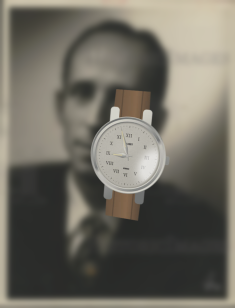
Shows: 8:57
